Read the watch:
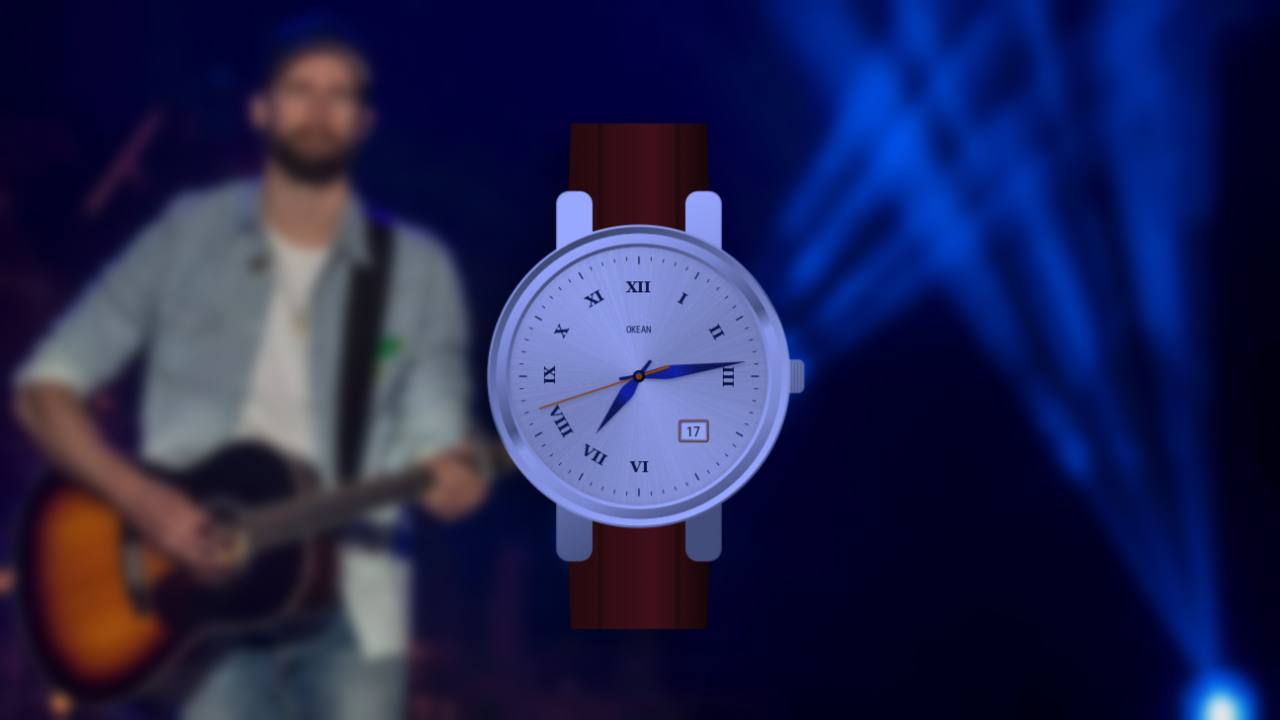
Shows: 7:13:42
